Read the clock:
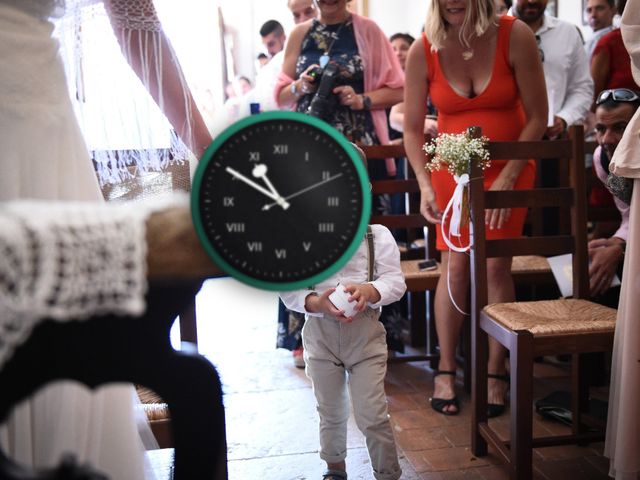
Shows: 10:50:11
